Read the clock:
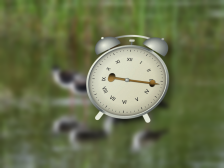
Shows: 9:16
